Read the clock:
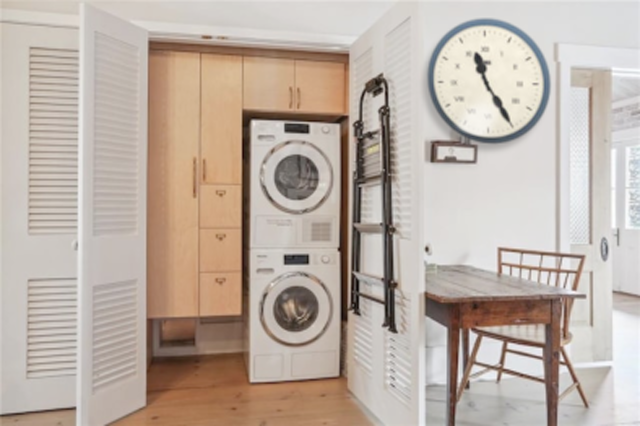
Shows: 11:25
